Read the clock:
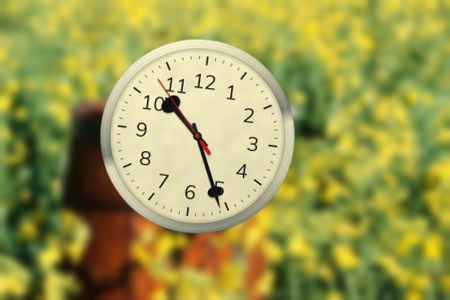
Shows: 10:25:53
